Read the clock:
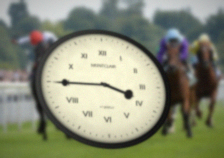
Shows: 3:45
